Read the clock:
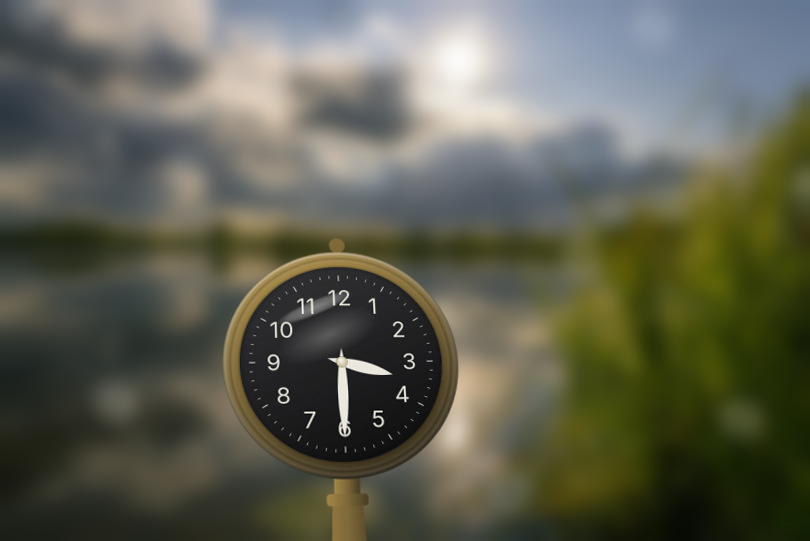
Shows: 3:30
